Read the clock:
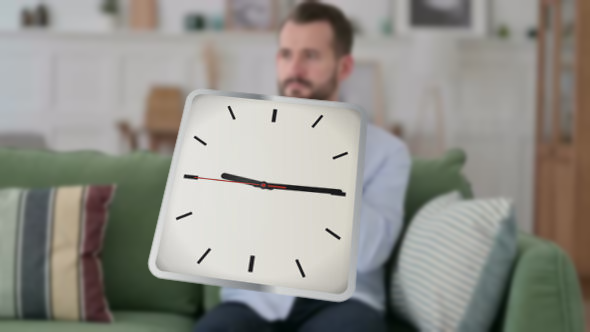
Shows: 9:14:45
